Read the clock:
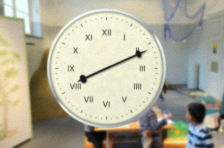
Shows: 8:11
